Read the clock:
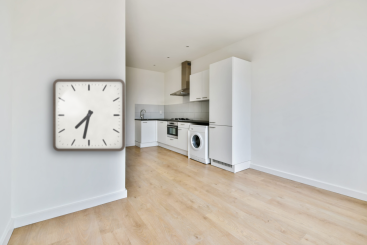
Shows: 7:32
